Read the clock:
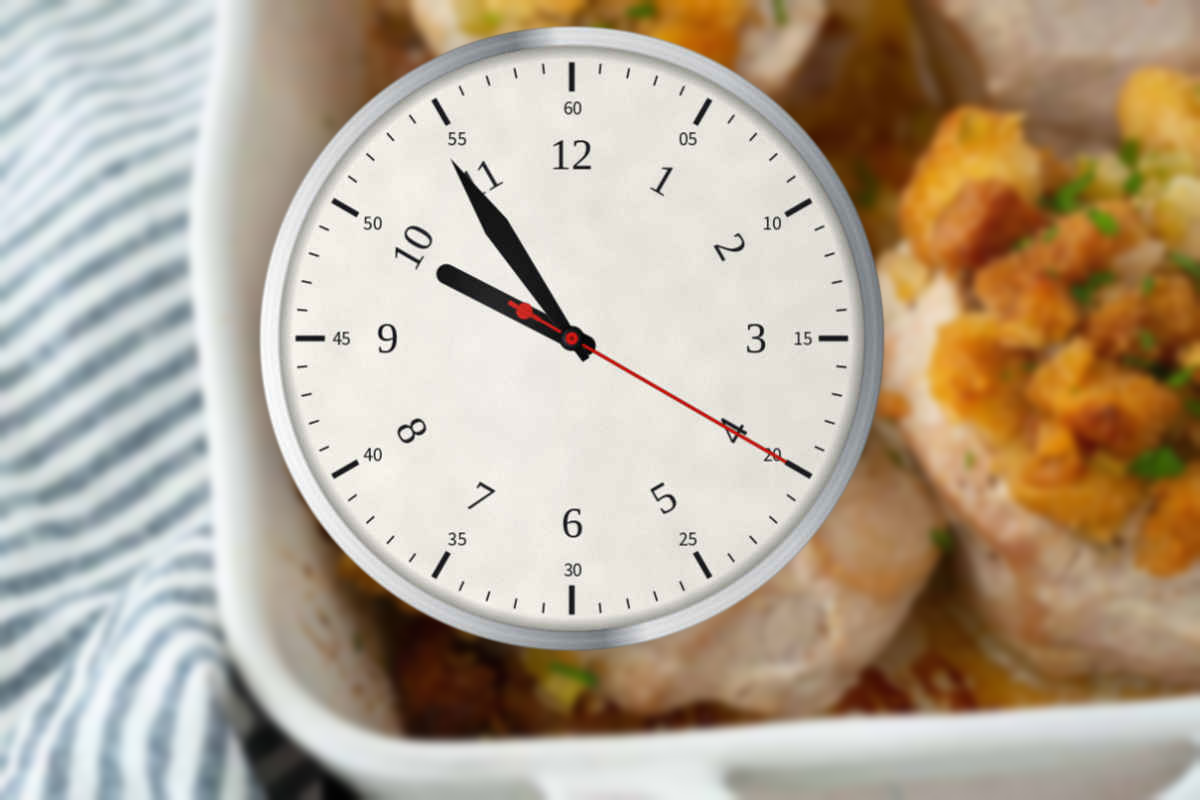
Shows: 9:54:20
